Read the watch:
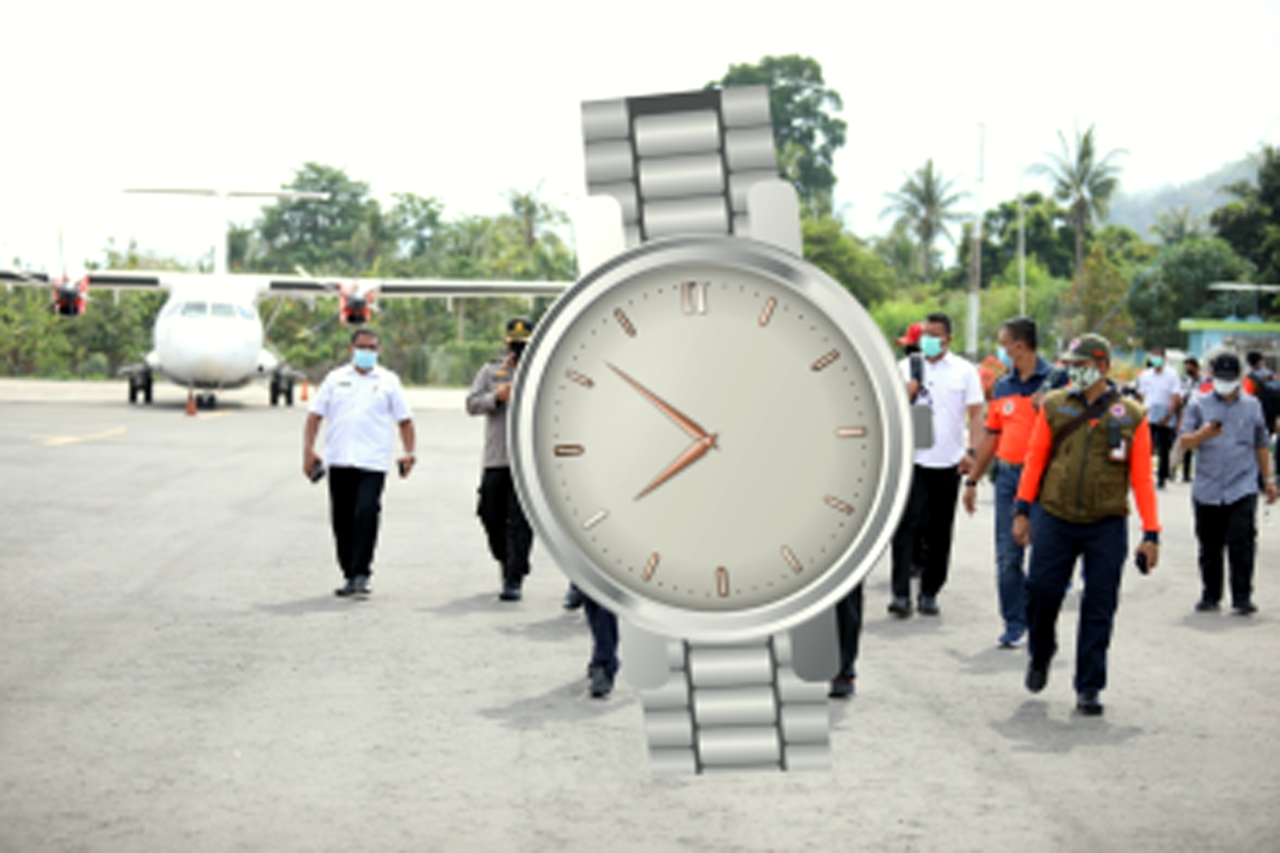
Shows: 7:52
